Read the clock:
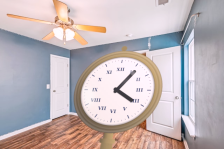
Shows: 4:06
